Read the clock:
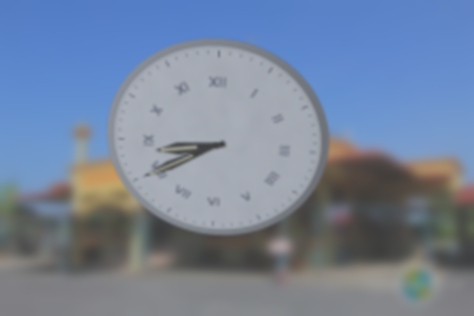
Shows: 8:40
